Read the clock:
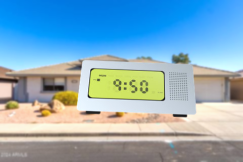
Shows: 9:50
